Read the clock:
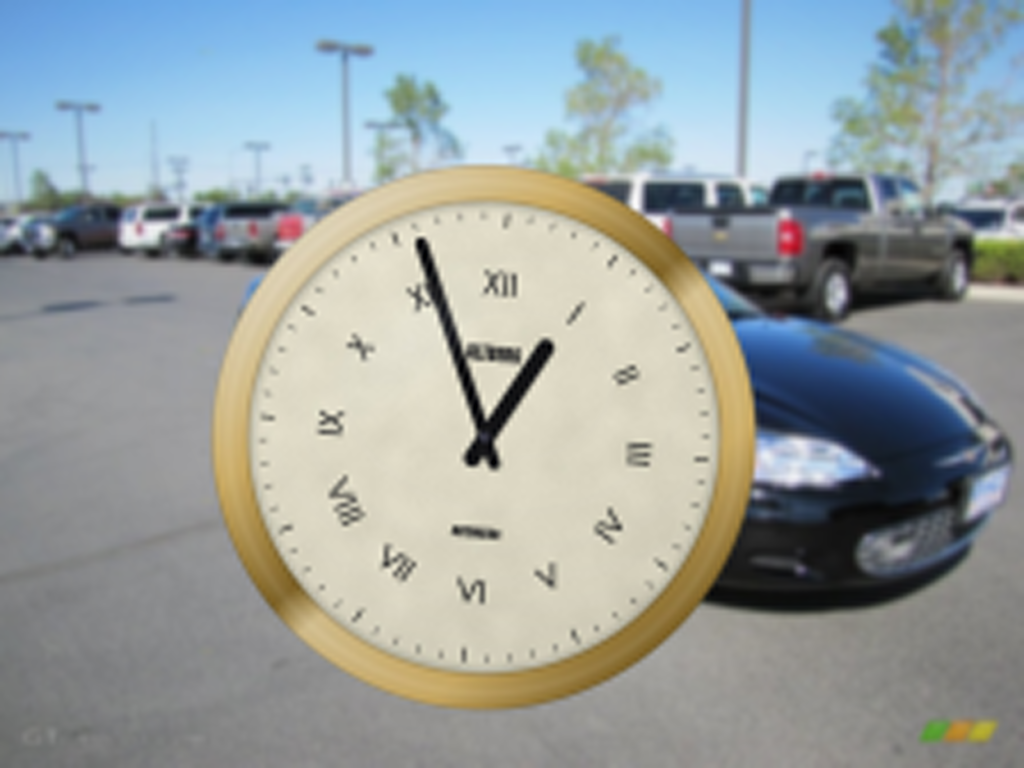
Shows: 12:56
